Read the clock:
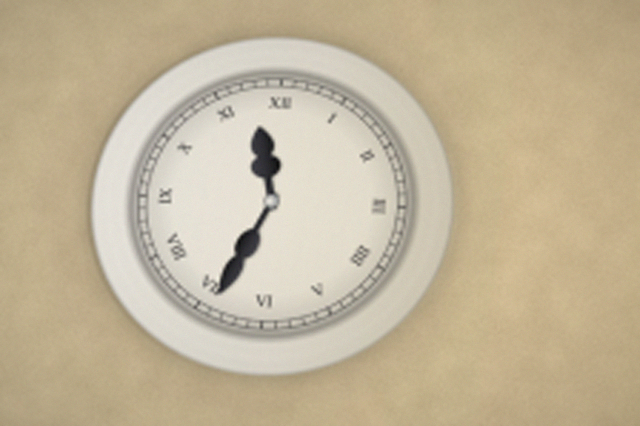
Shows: 11:34
